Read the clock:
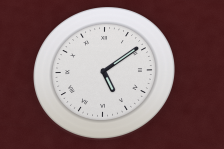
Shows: 5:09
